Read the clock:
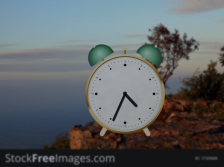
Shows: 4:34
